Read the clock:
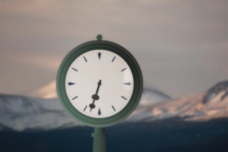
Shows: 6:33
